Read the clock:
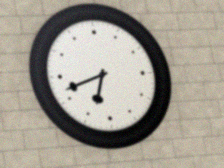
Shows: 6:42
